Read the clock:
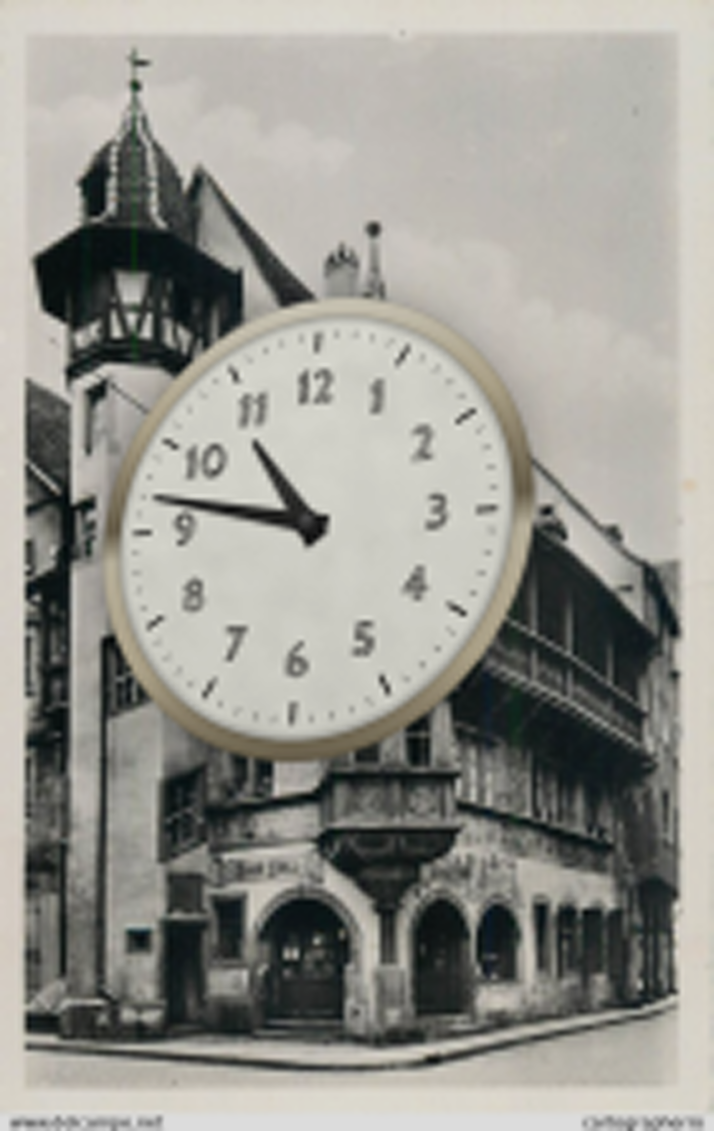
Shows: 10:47
